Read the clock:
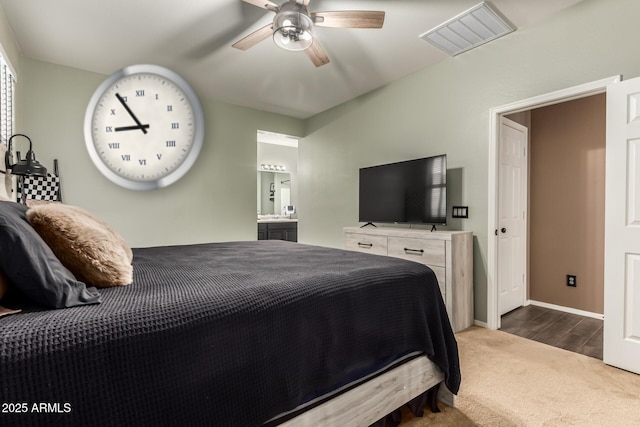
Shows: 8:54
